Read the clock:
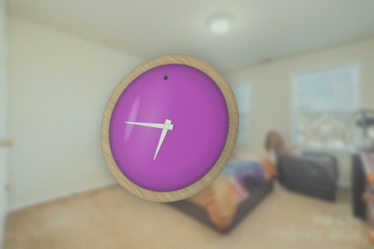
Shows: 6:47
